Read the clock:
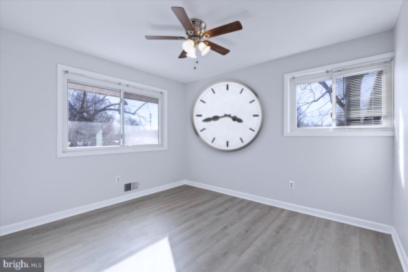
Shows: 3:43
